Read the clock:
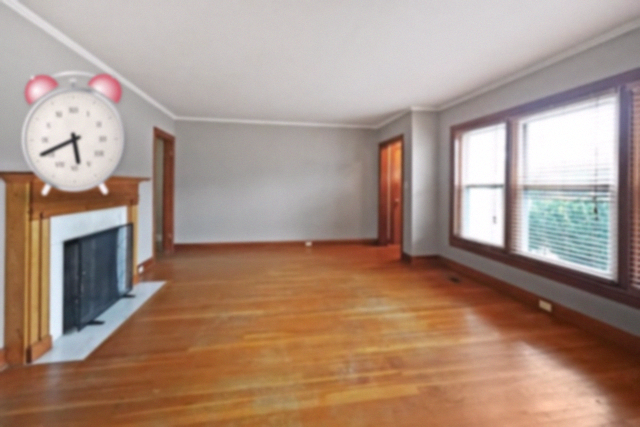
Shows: 5:41
